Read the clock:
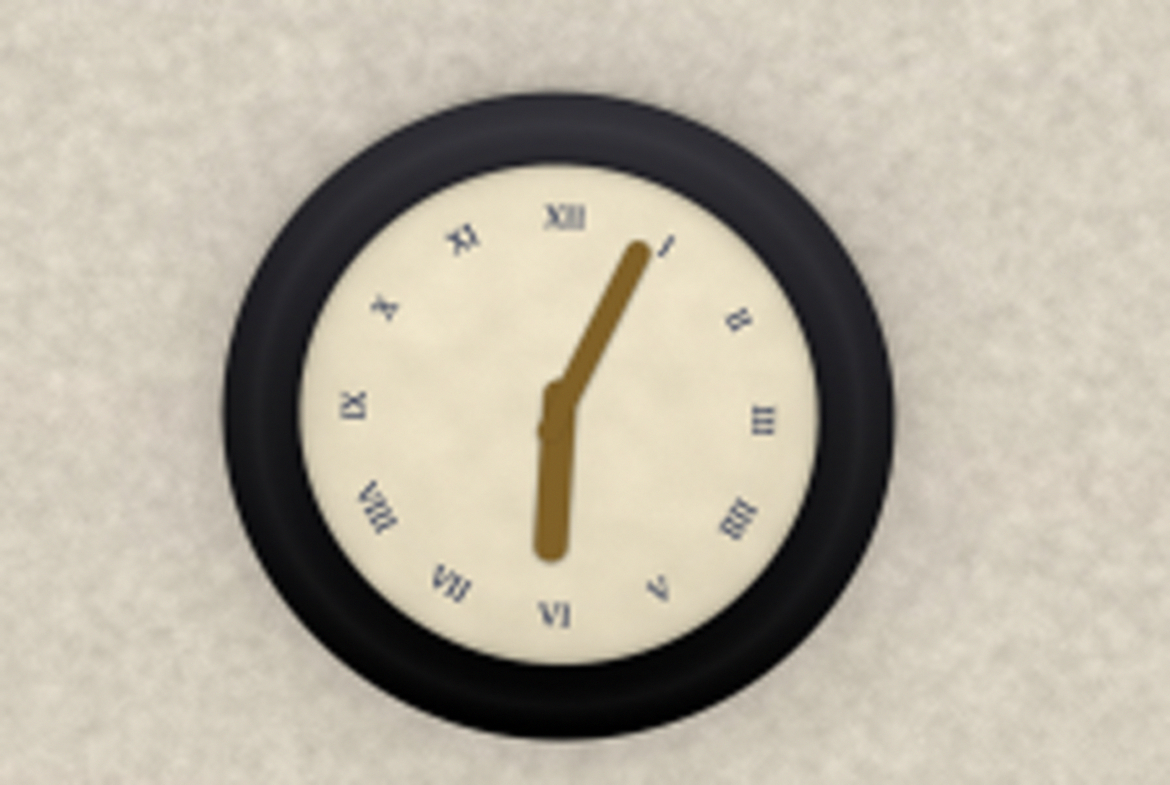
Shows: 6:04
